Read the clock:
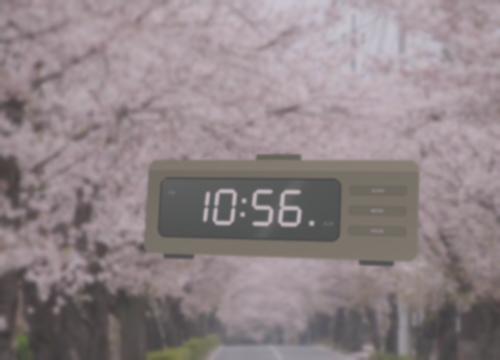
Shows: 10:56
